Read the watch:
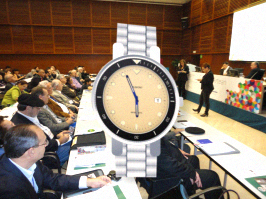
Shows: 5:56
